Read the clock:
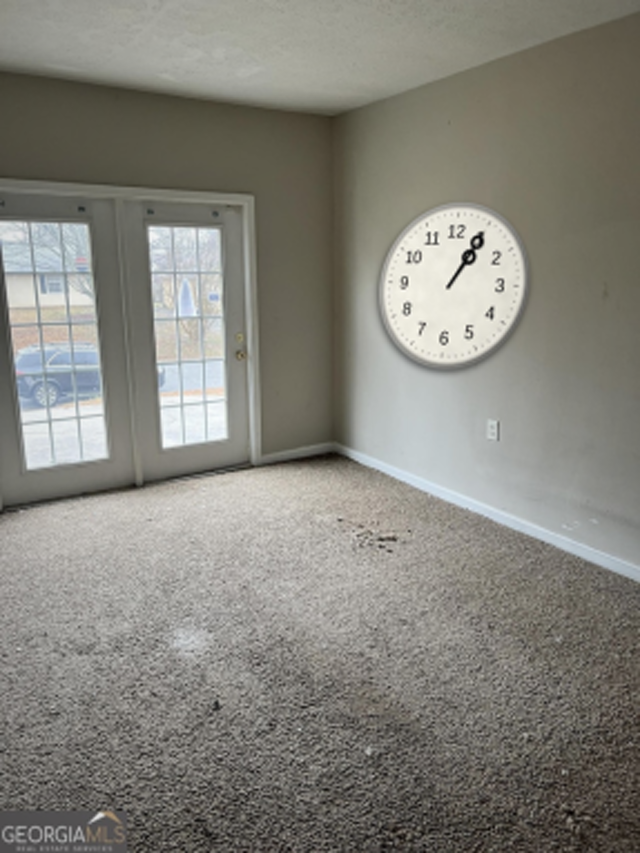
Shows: 1:05
